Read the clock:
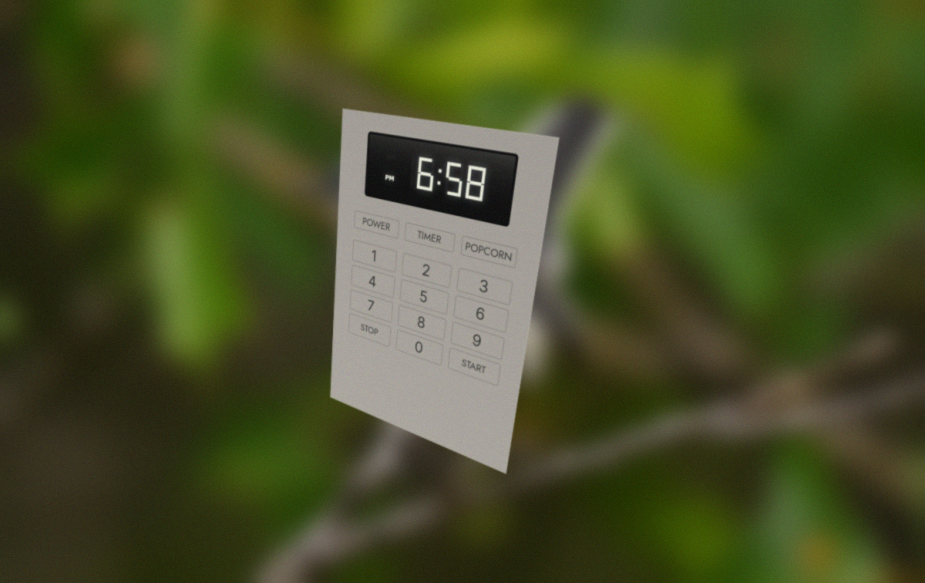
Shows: 6:58
